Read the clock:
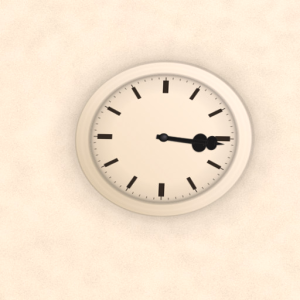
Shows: 3:16
